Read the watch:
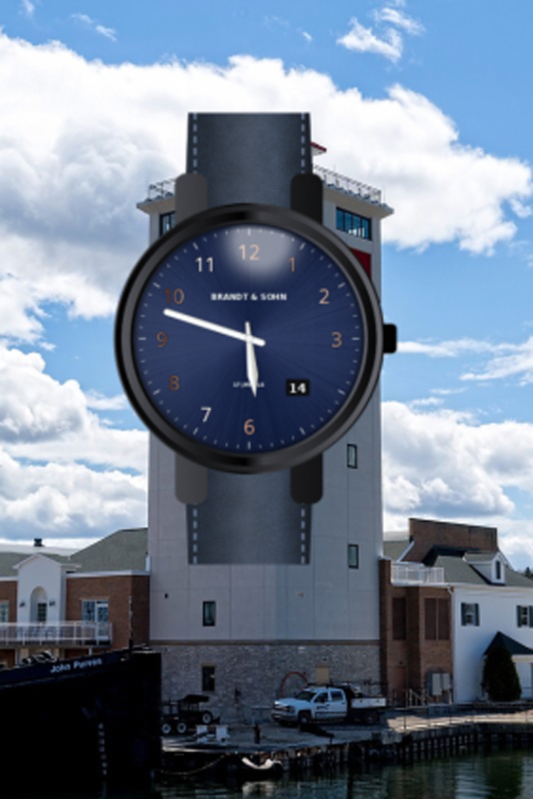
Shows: 5:48
